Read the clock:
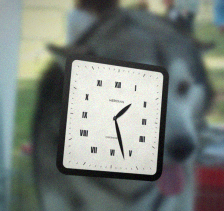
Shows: 1:27
